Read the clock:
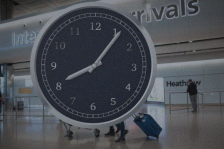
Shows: 8:06
